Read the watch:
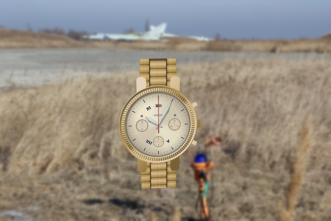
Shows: 10:05
